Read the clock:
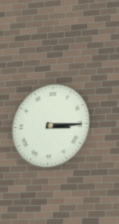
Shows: 3:15
